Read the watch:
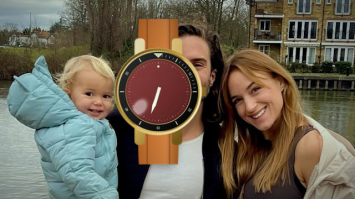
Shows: 6:33
